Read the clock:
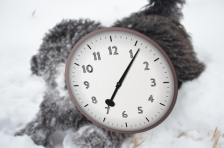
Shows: 7:06
